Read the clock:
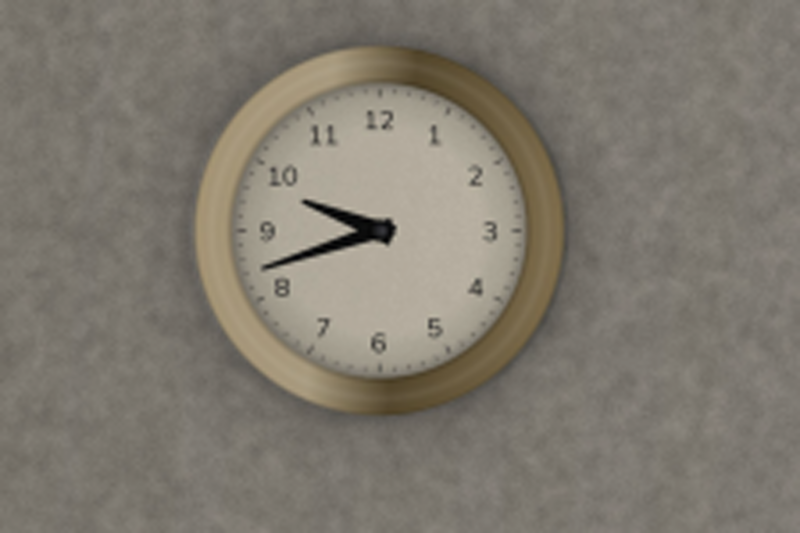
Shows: 9:42
